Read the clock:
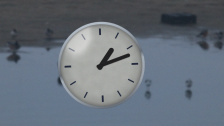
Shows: 1:12
